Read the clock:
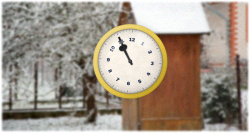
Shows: 10:55
